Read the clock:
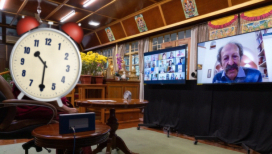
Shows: 10:30
